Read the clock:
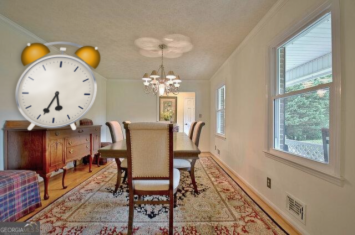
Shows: 5:34
